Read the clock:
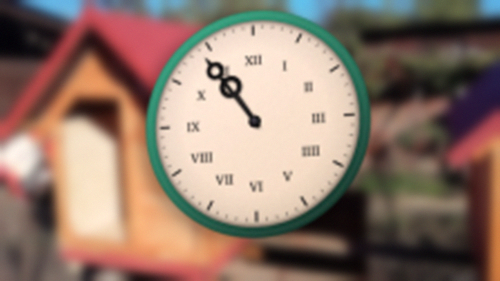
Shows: 10:54
